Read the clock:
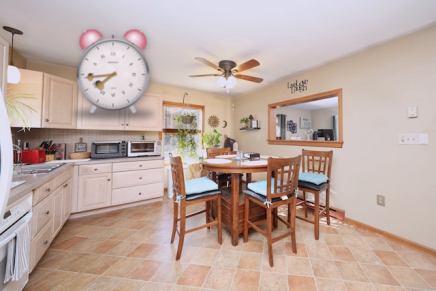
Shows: 7:44
